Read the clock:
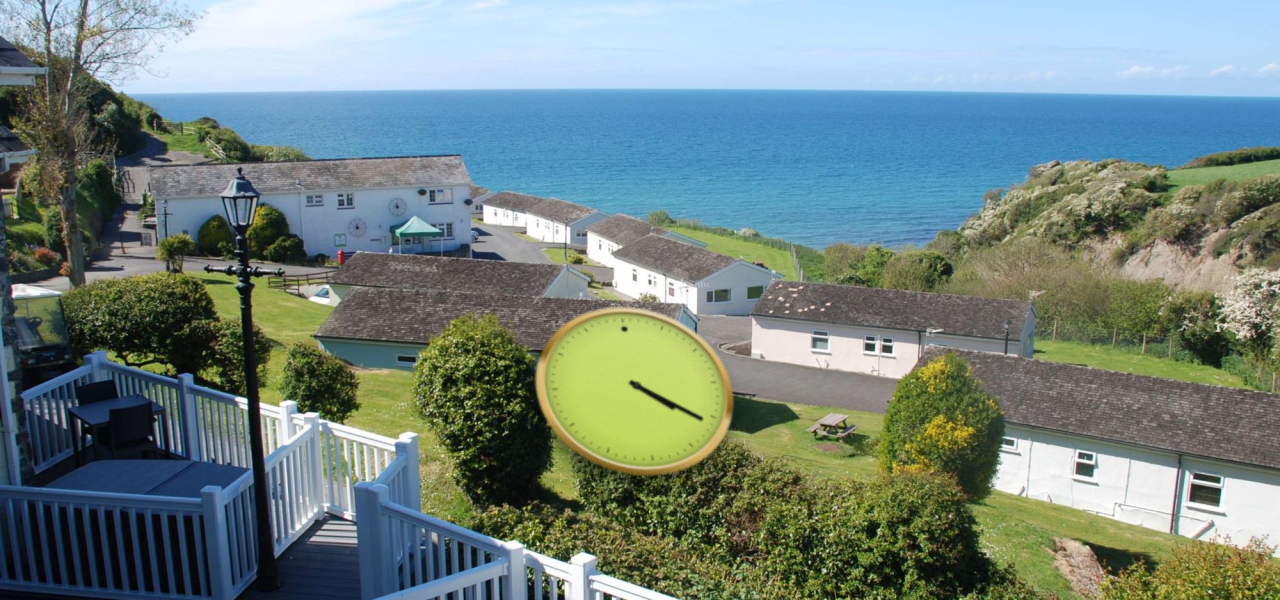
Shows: 4:21
